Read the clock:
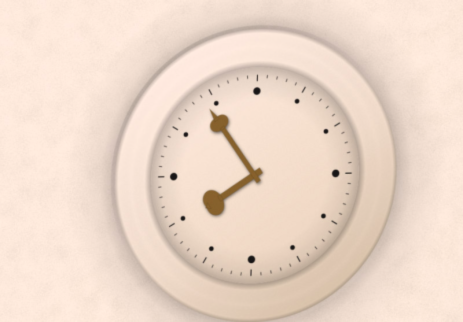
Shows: 7:54
